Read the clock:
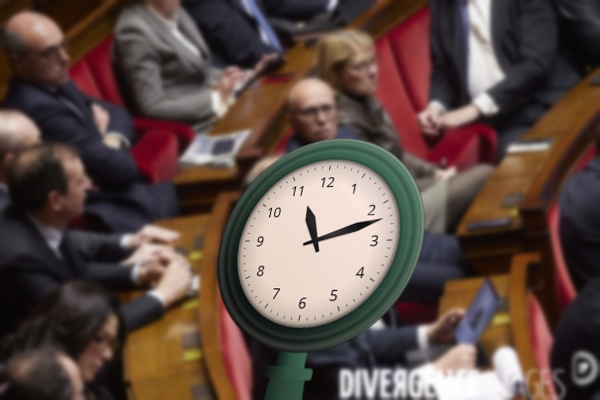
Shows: 11:12
